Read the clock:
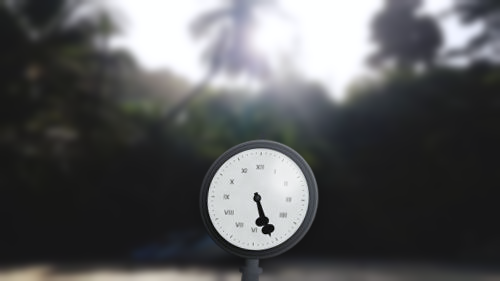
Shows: 5:26
